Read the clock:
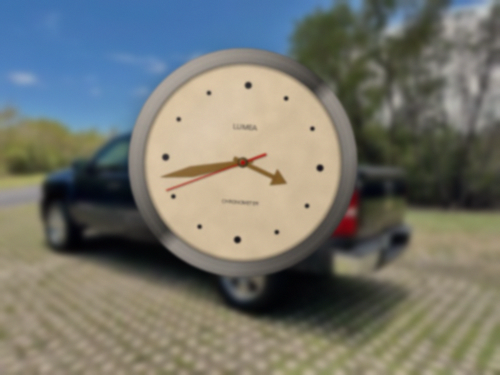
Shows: 3:42:41
